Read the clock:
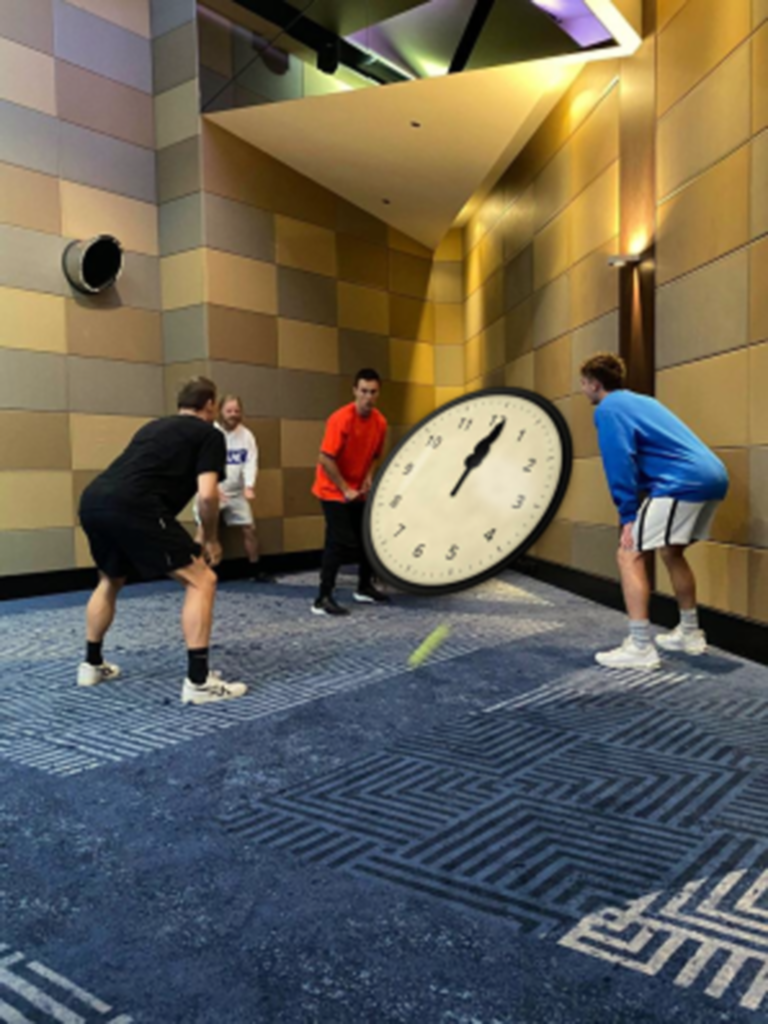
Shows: 12:01
